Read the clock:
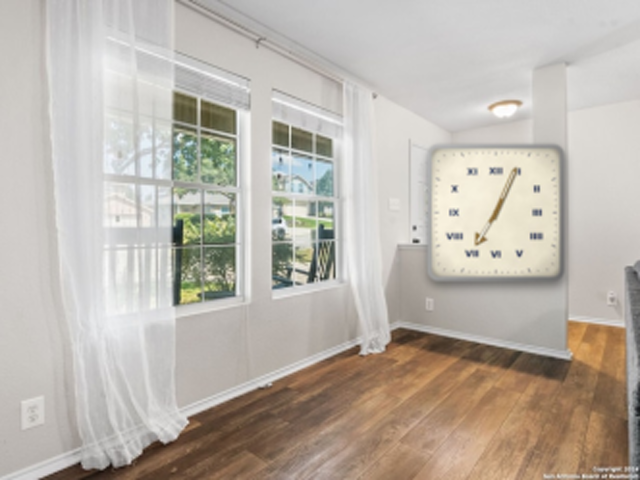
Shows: 7:04
